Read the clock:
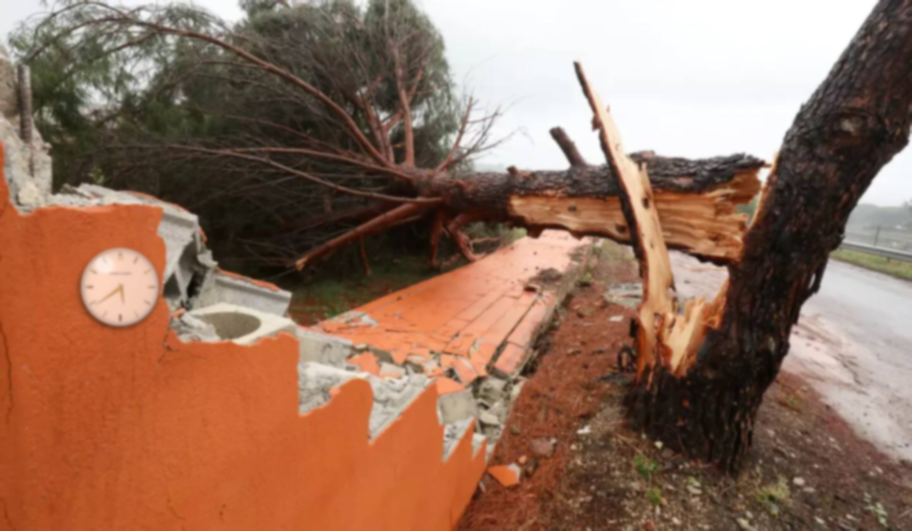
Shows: 5:39
